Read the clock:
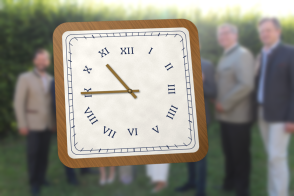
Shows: 10:45
